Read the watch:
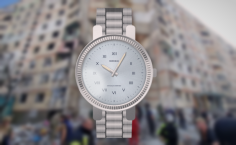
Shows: 10:05
